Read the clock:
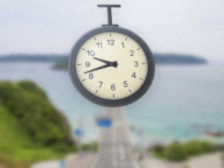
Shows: 9:42
